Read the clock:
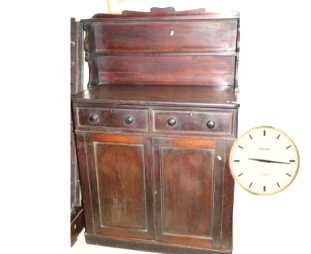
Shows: 9:16
